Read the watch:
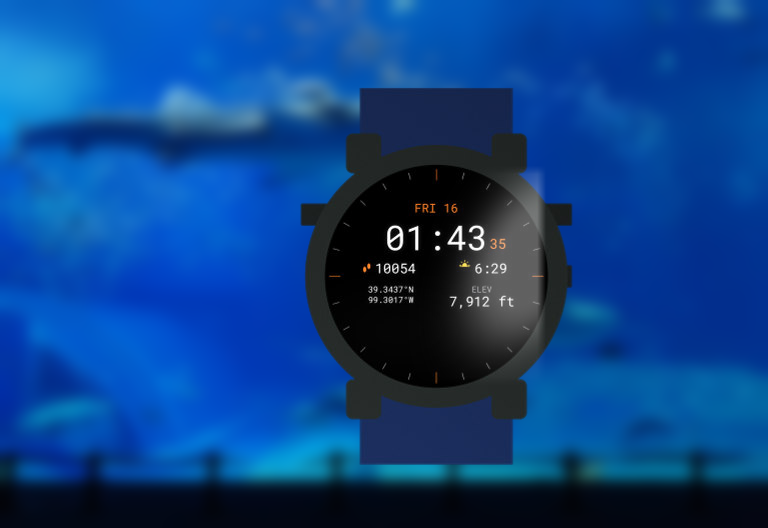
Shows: 1:43:35
